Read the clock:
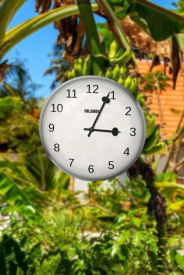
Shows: 3:04
